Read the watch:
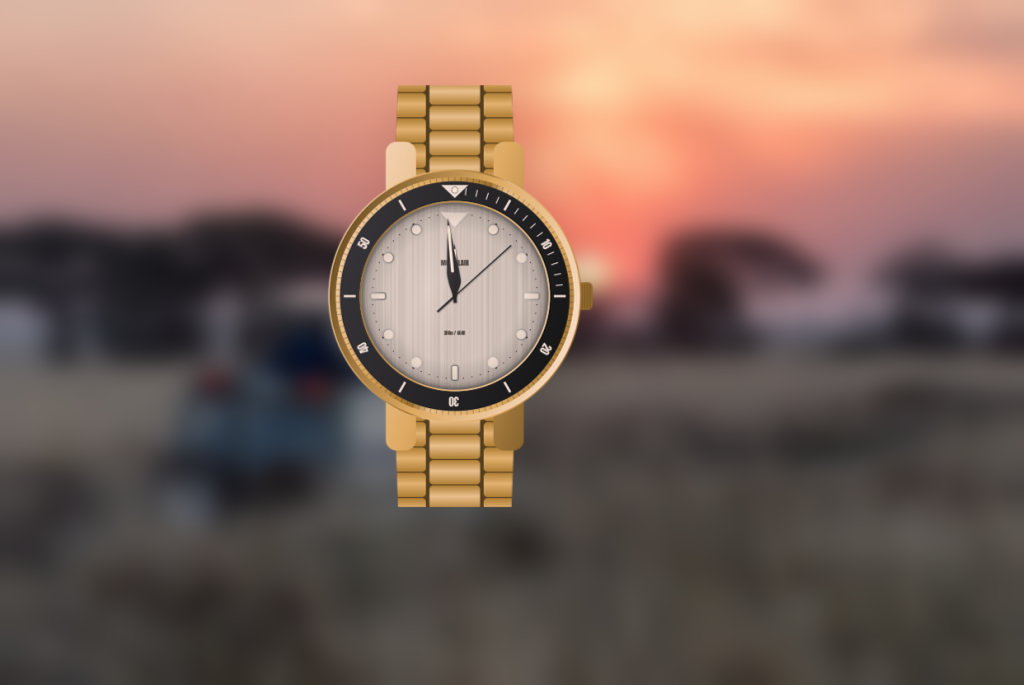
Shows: 11:59:08
